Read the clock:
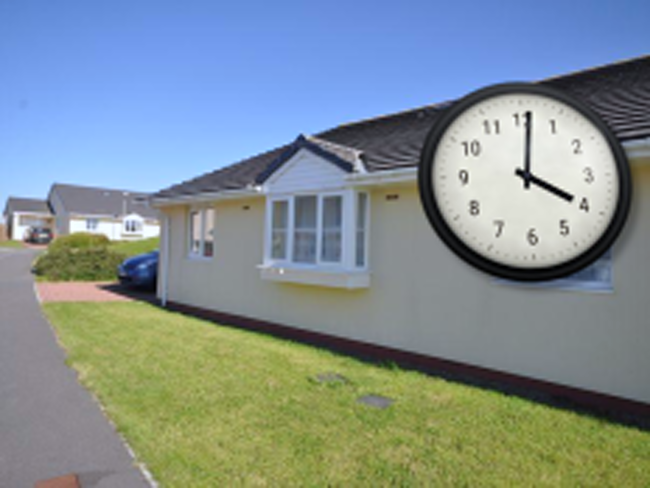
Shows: 4:01
